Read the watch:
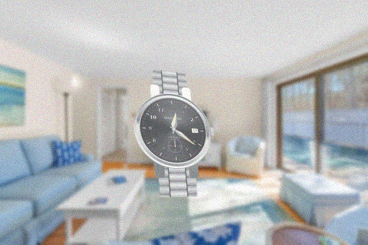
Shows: 12:21
